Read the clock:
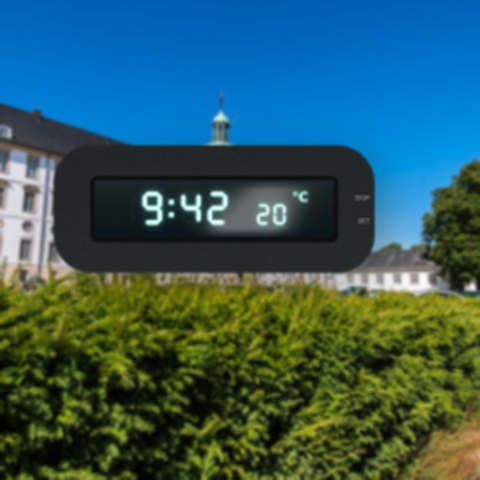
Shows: 9:42
